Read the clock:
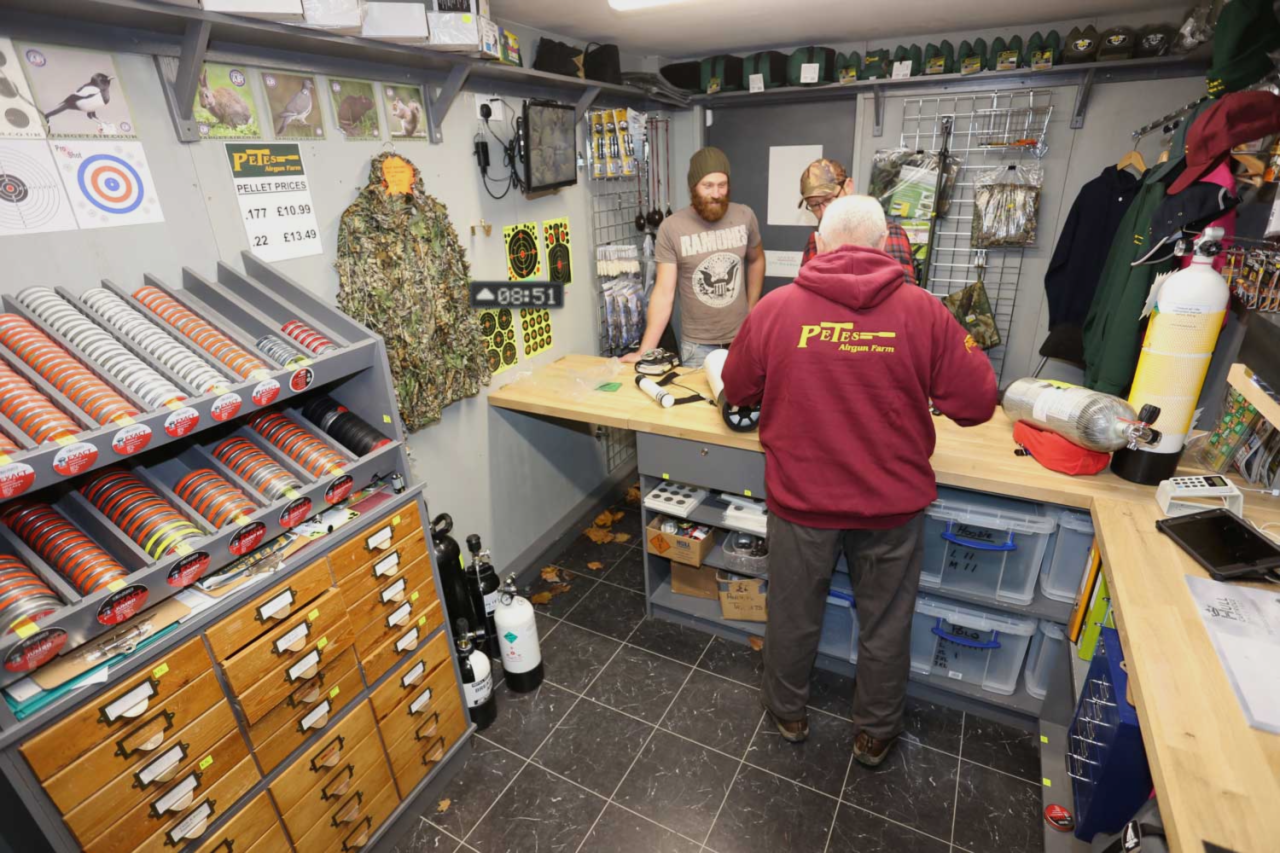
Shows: 8:51
